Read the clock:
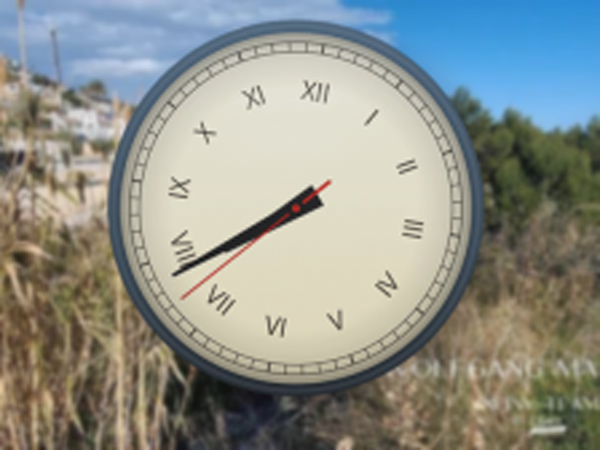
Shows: 7:38:37
